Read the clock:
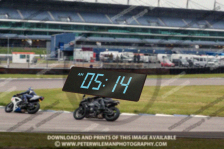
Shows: 5:14
